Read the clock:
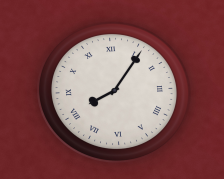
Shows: 8:06
